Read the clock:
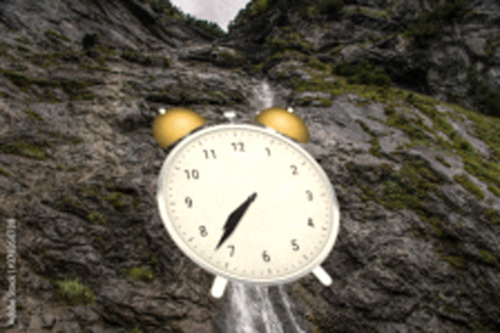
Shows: 7:37
